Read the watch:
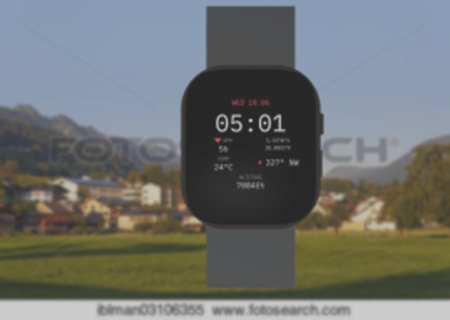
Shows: 5:01
